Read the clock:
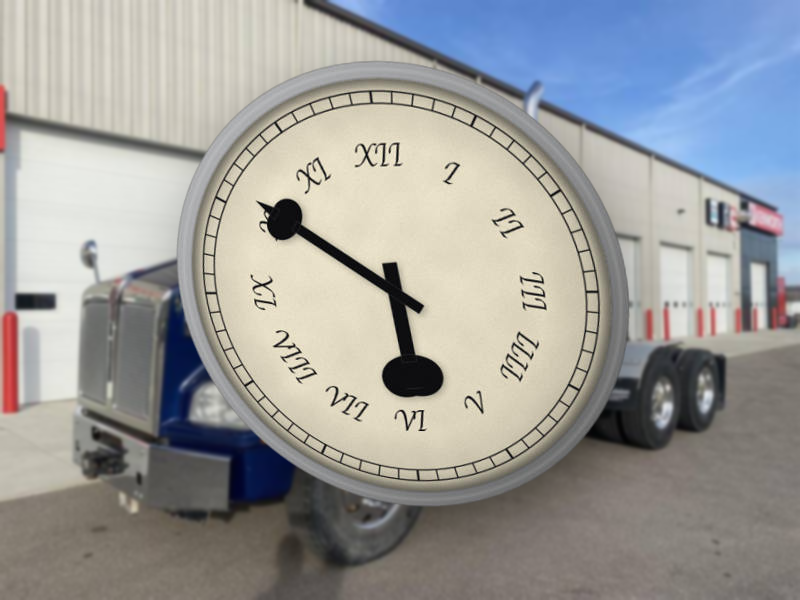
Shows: 5:51
